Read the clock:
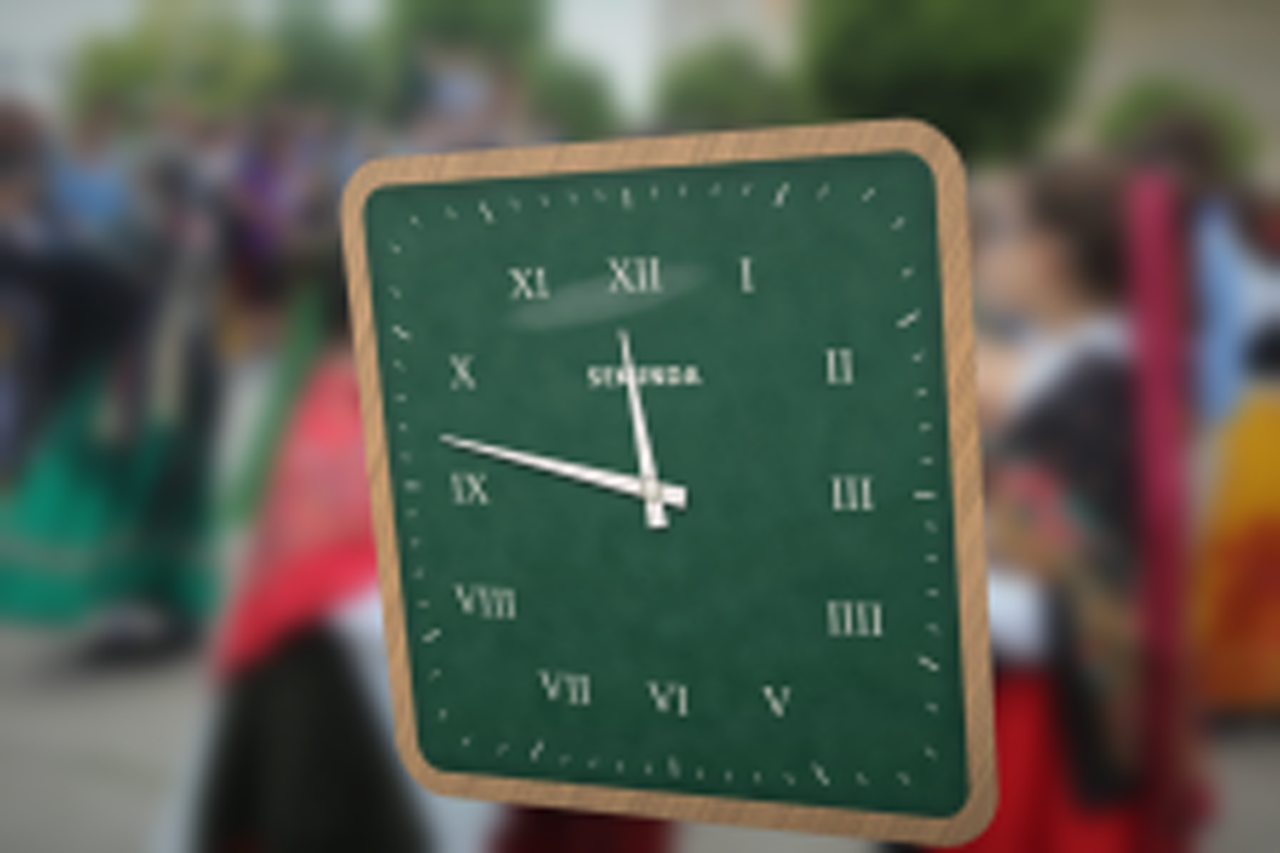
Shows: 11:47
